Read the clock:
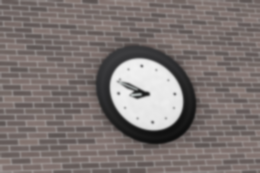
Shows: 8:49
